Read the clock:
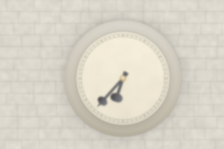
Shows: 6:37
